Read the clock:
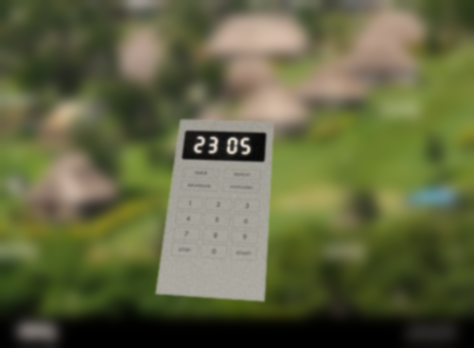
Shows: 23:05
